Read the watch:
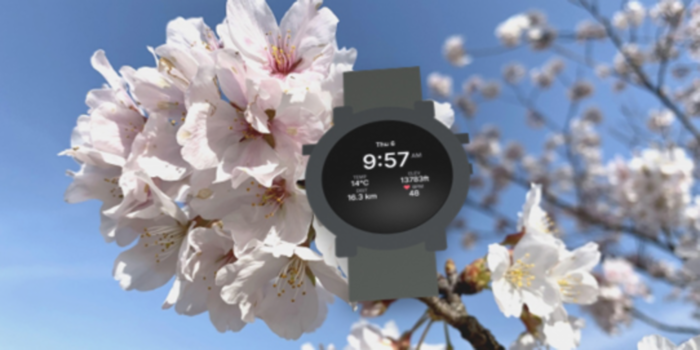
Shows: 9:57
